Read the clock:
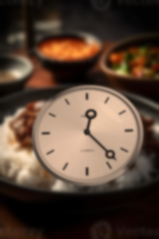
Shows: 12:23
